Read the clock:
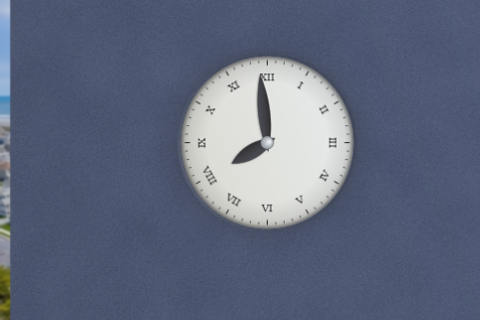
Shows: 7:59
